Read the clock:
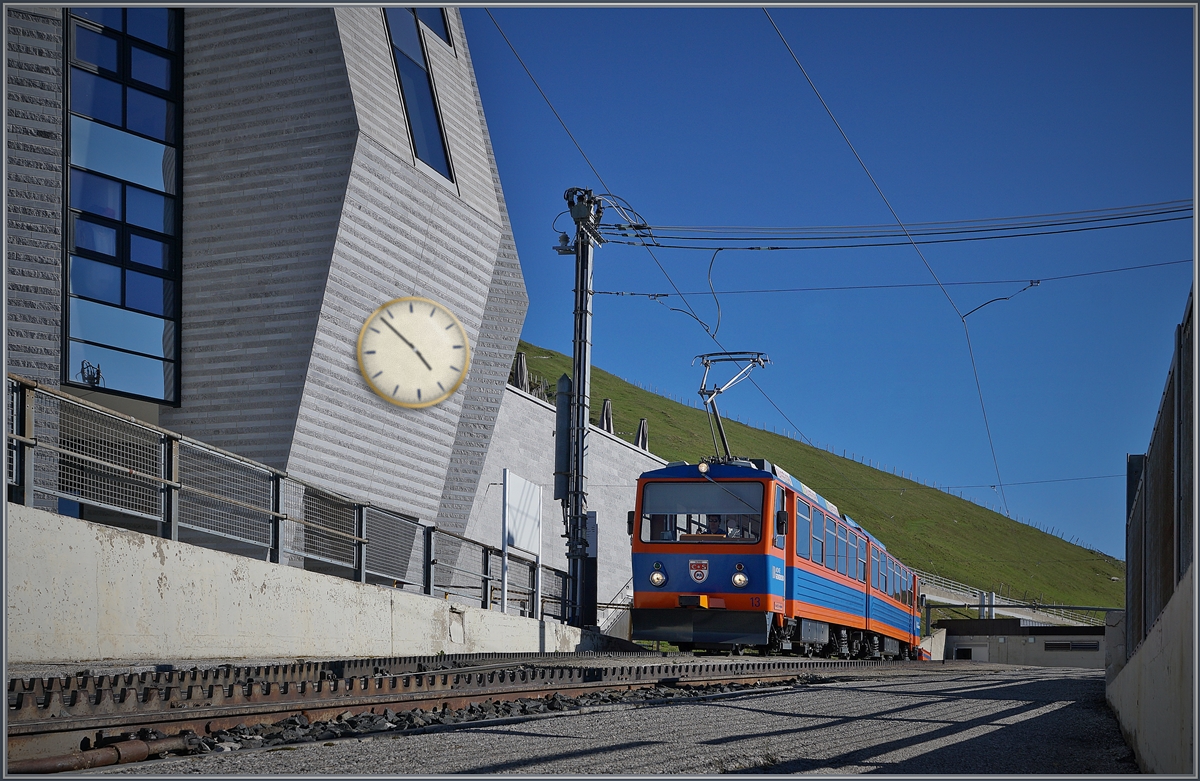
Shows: 4:53
